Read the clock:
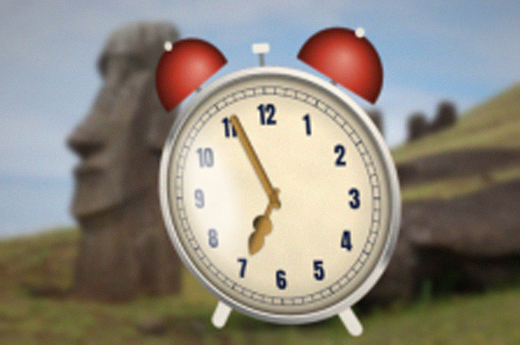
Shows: 6:56
